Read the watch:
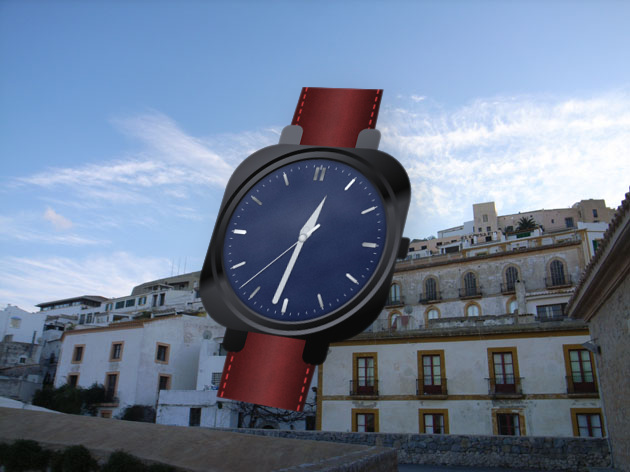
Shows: 12:31:37
